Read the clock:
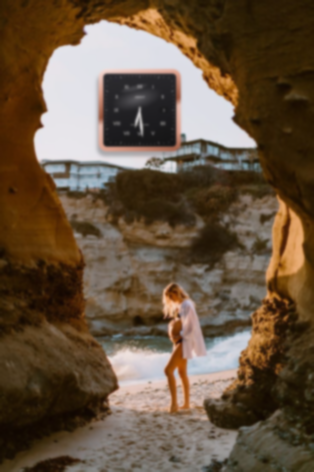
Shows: 6:29
